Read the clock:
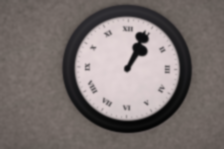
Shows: 1:04
